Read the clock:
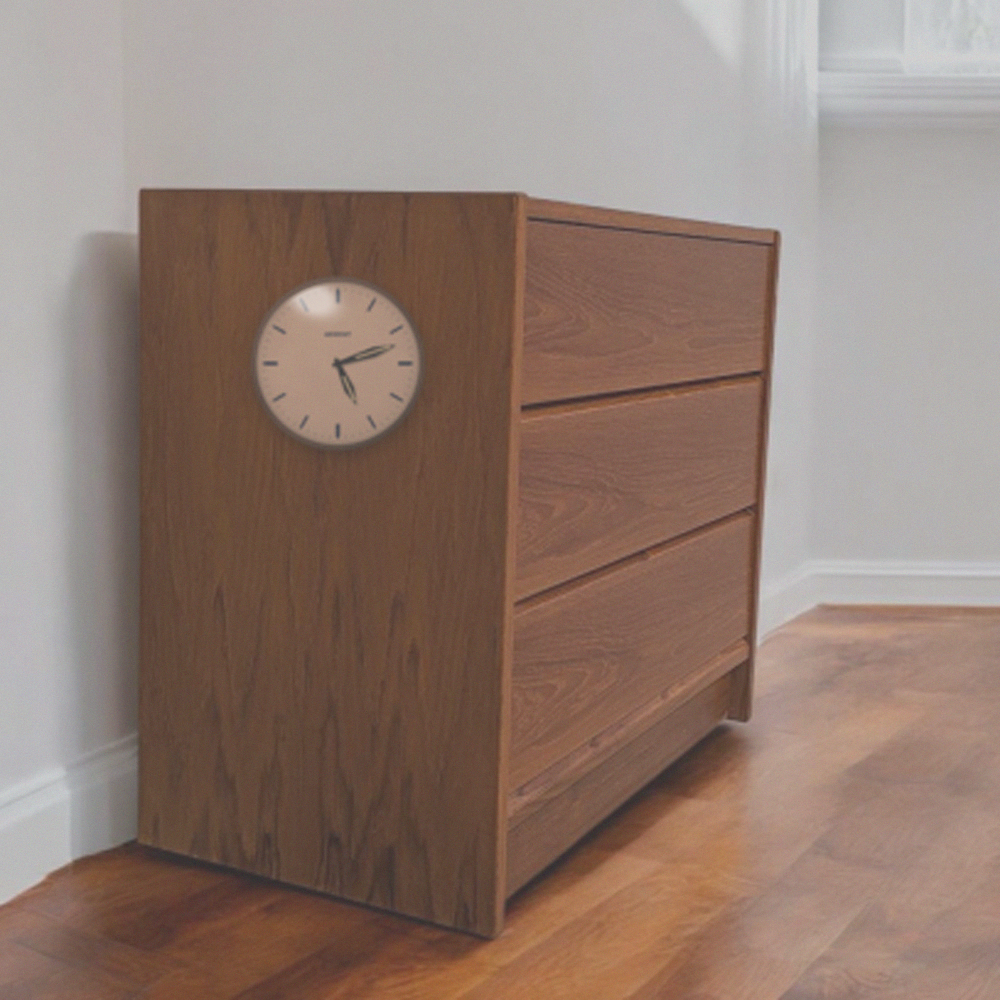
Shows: 5:12
